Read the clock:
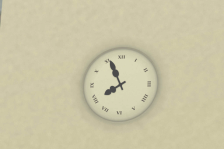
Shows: 7:56
